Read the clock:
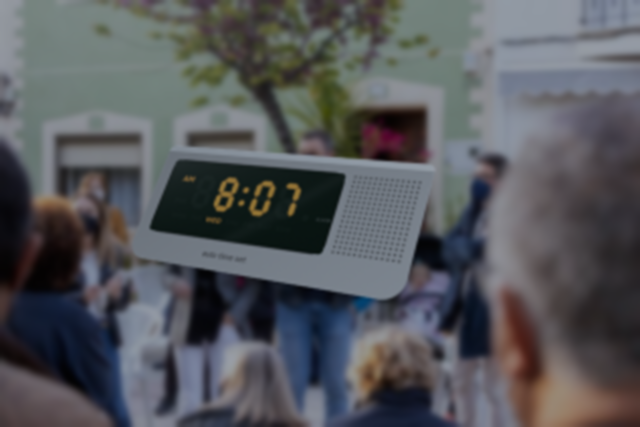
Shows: 8:07
